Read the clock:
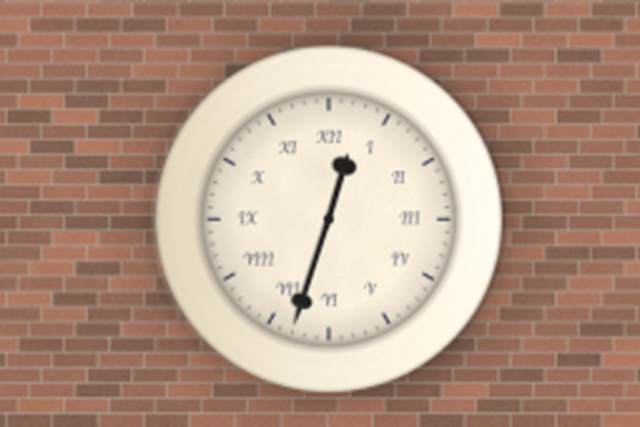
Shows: 12:33
